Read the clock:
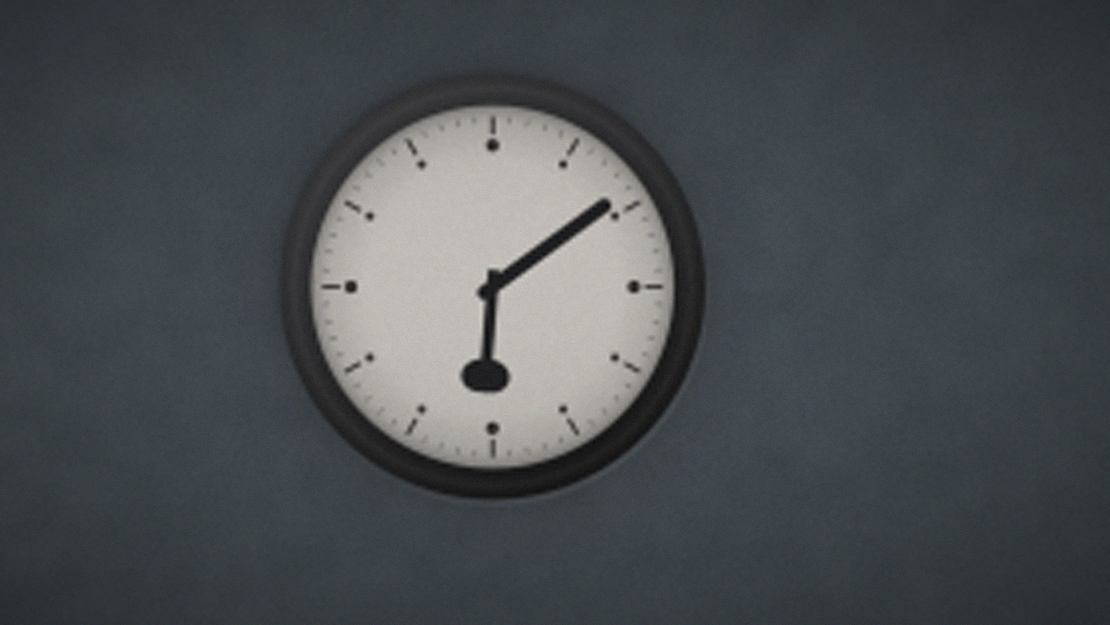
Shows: 6:09
